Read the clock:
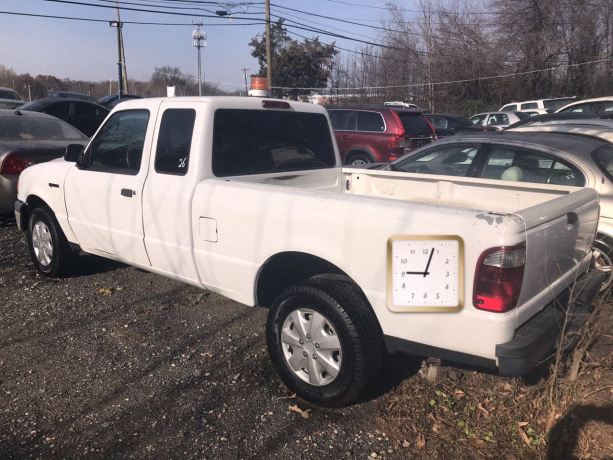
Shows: 9:03
